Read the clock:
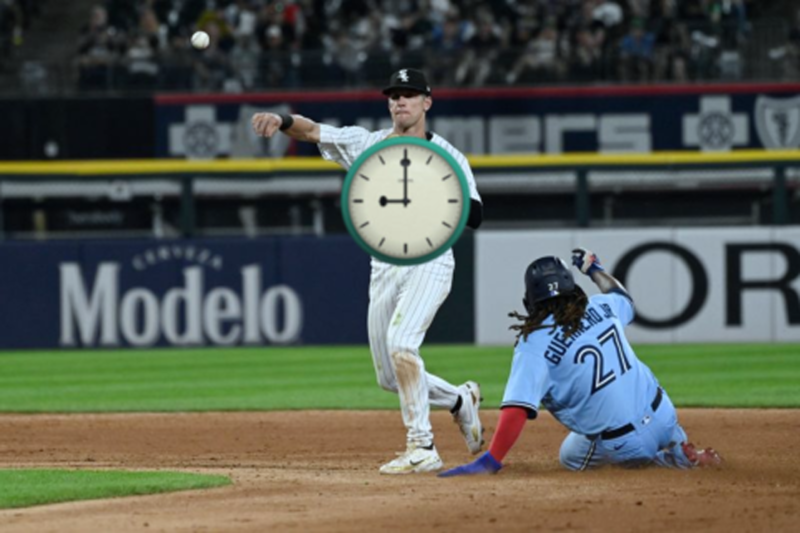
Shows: 9:00
